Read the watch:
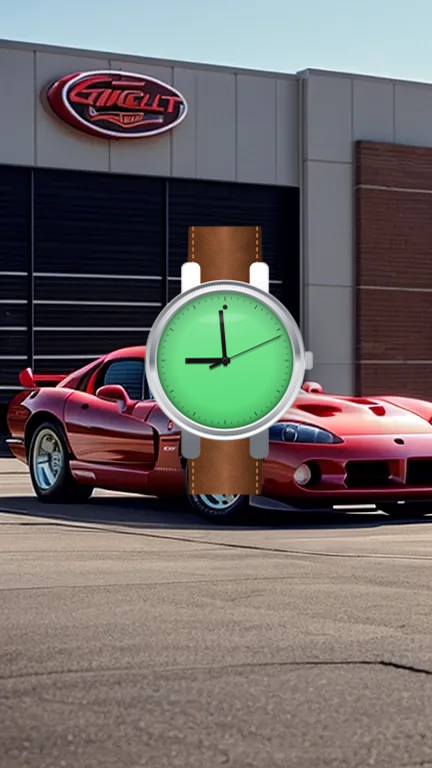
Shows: 8:59:11
